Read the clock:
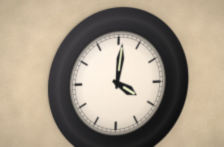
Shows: 4:01
